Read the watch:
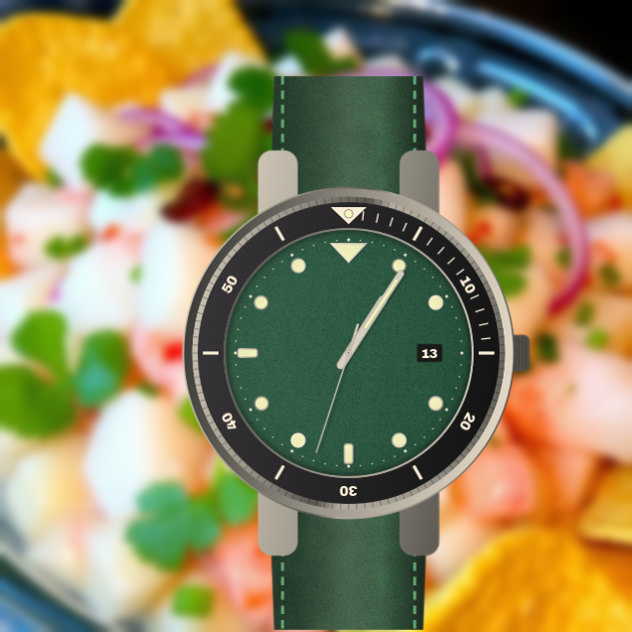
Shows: 1:05:33
